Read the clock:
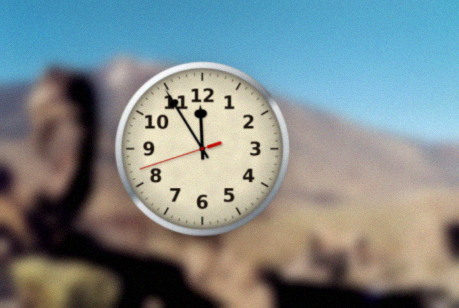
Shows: 11:54:42
